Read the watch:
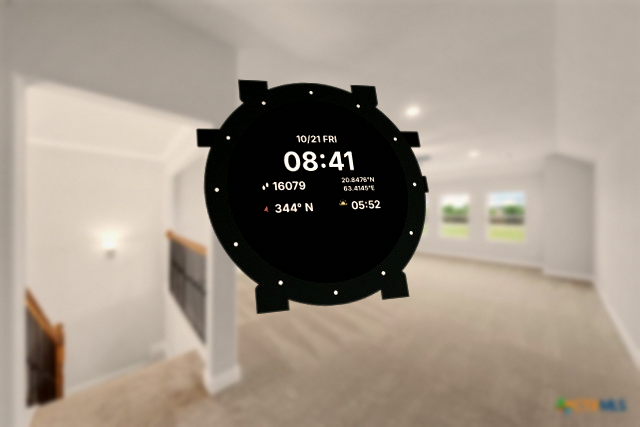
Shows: 8:41
